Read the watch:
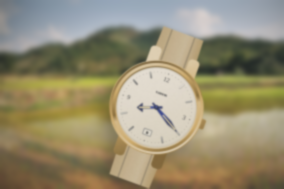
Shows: 8:20
